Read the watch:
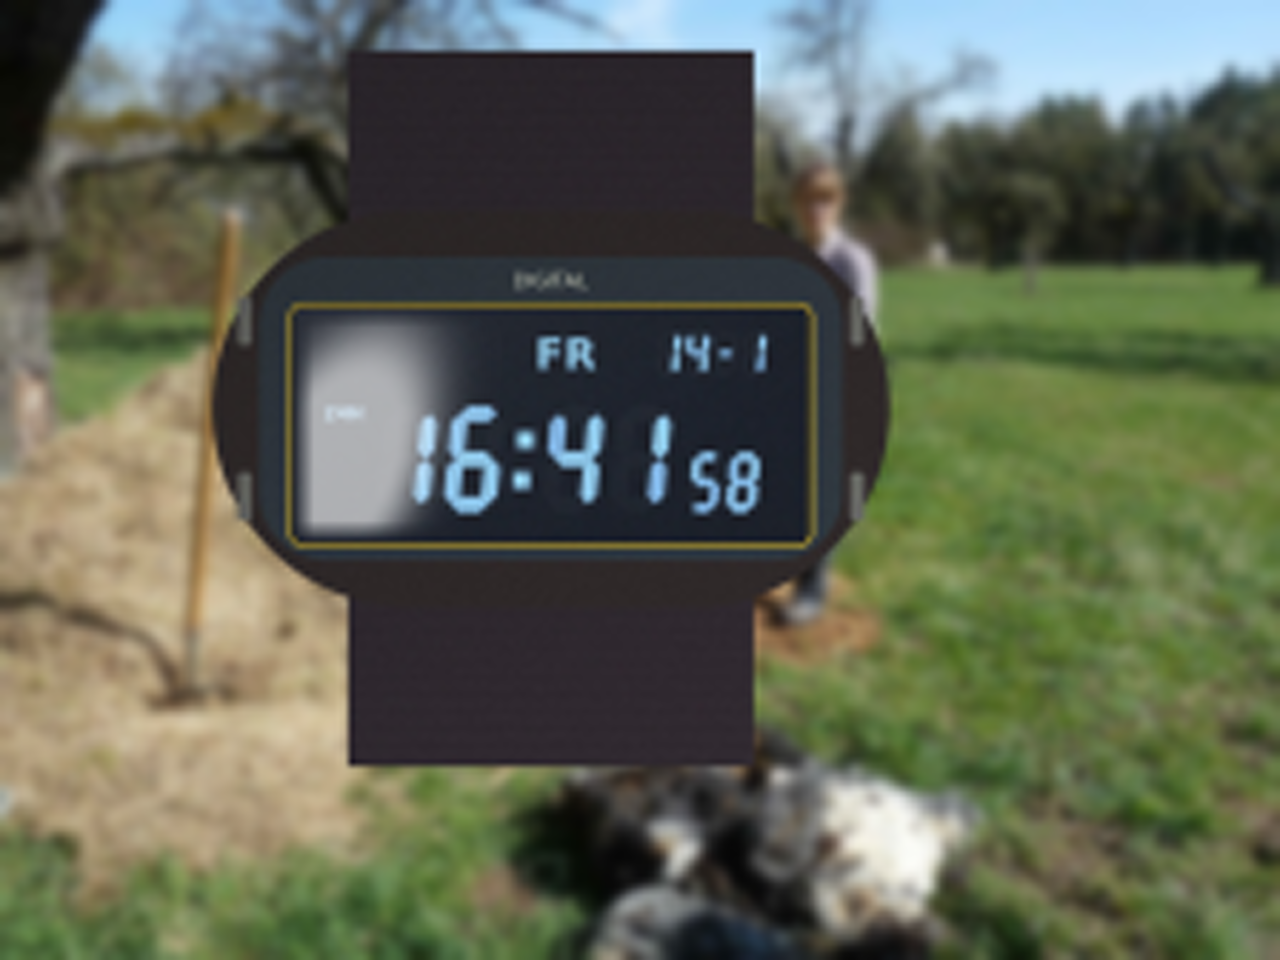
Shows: 16:41:58
